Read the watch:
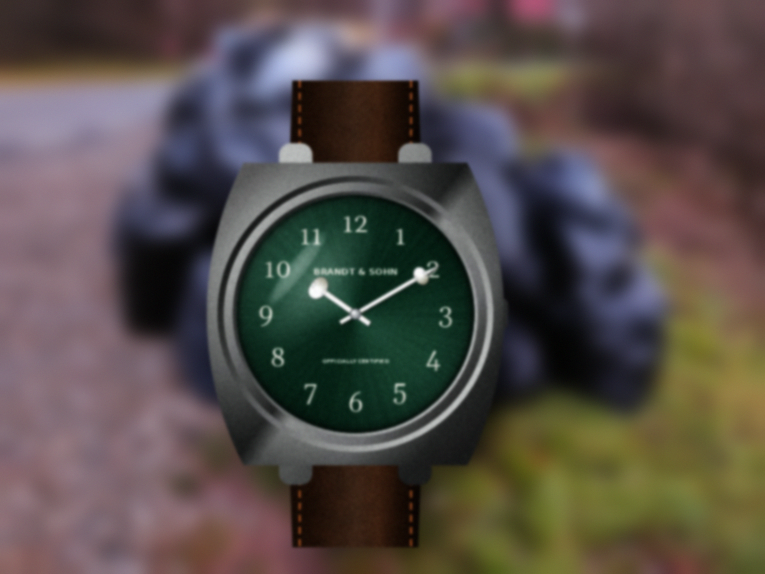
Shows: 10:10
